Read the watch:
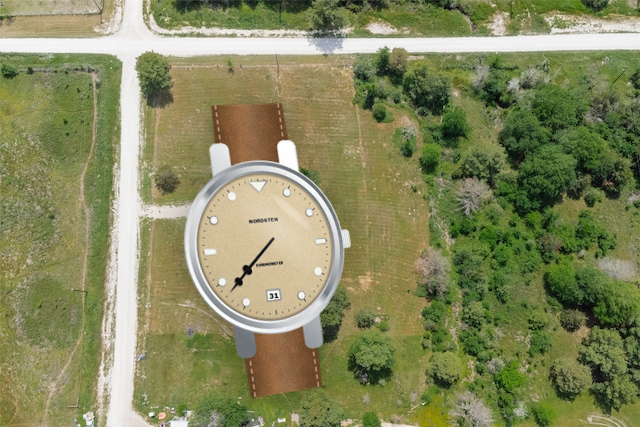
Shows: 7:38
